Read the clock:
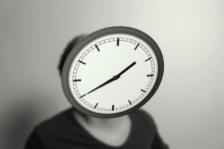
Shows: 1:40
